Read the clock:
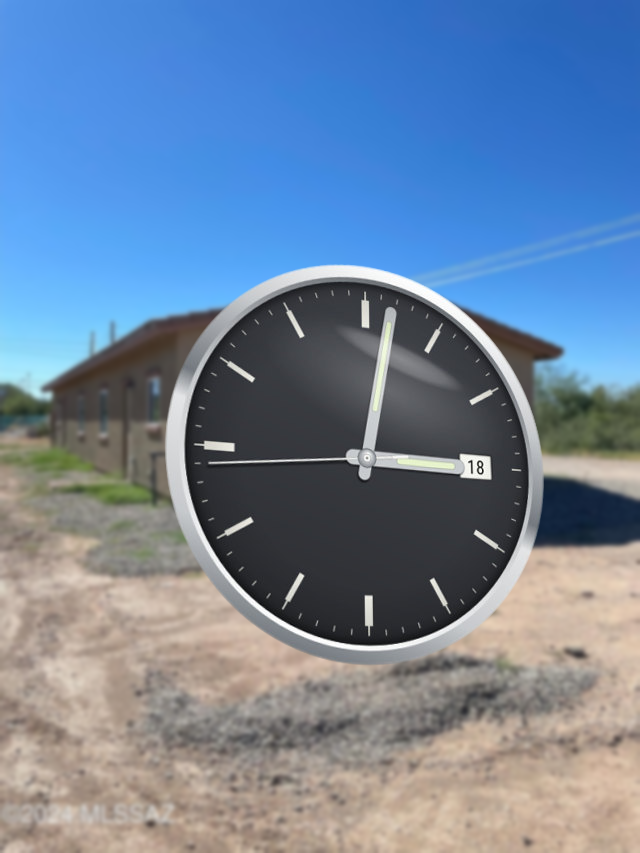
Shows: 3:01:44
